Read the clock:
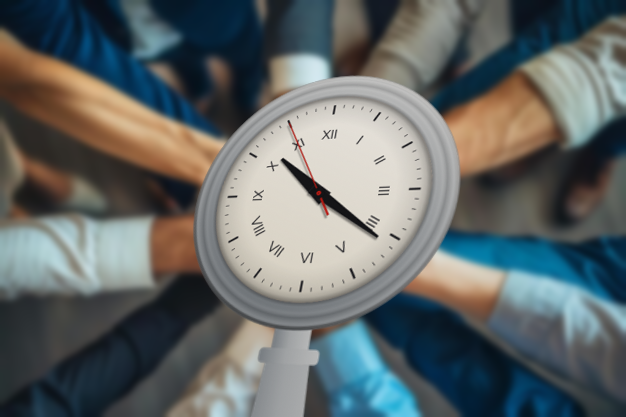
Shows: 10:20:55
